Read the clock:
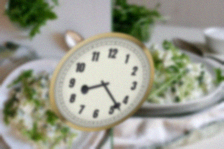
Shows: 8:23
